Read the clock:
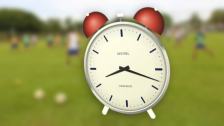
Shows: 8:18
